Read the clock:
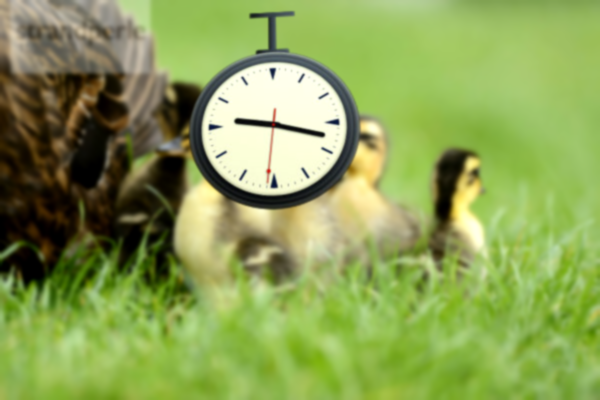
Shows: 9:17:31
